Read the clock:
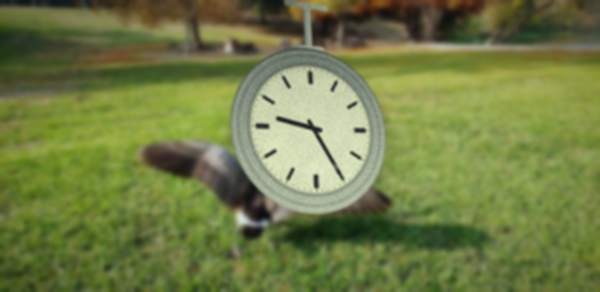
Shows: 9:25
